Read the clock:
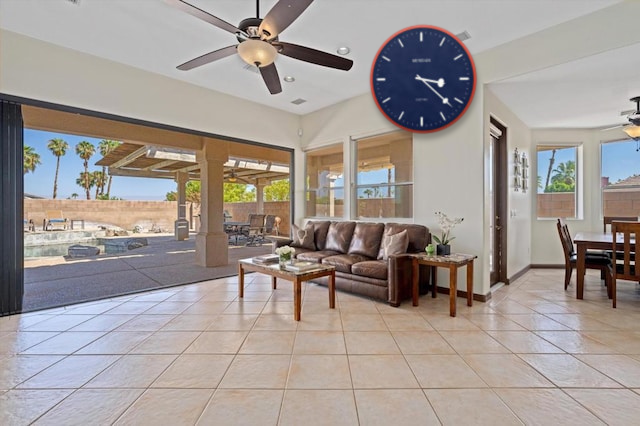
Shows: 3:22
